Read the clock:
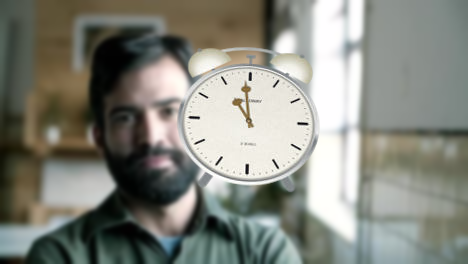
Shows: 10:59
